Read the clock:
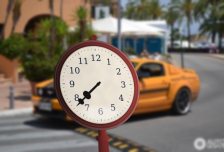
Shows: 7:38
